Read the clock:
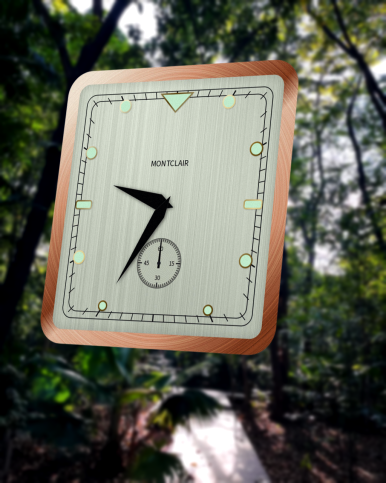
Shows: 9:35
